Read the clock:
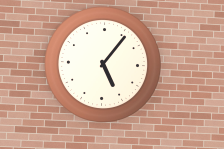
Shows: 5:06
